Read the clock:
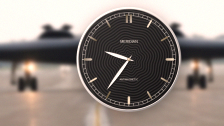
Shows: 9:36
